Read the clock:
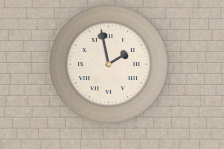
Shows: 1:58
